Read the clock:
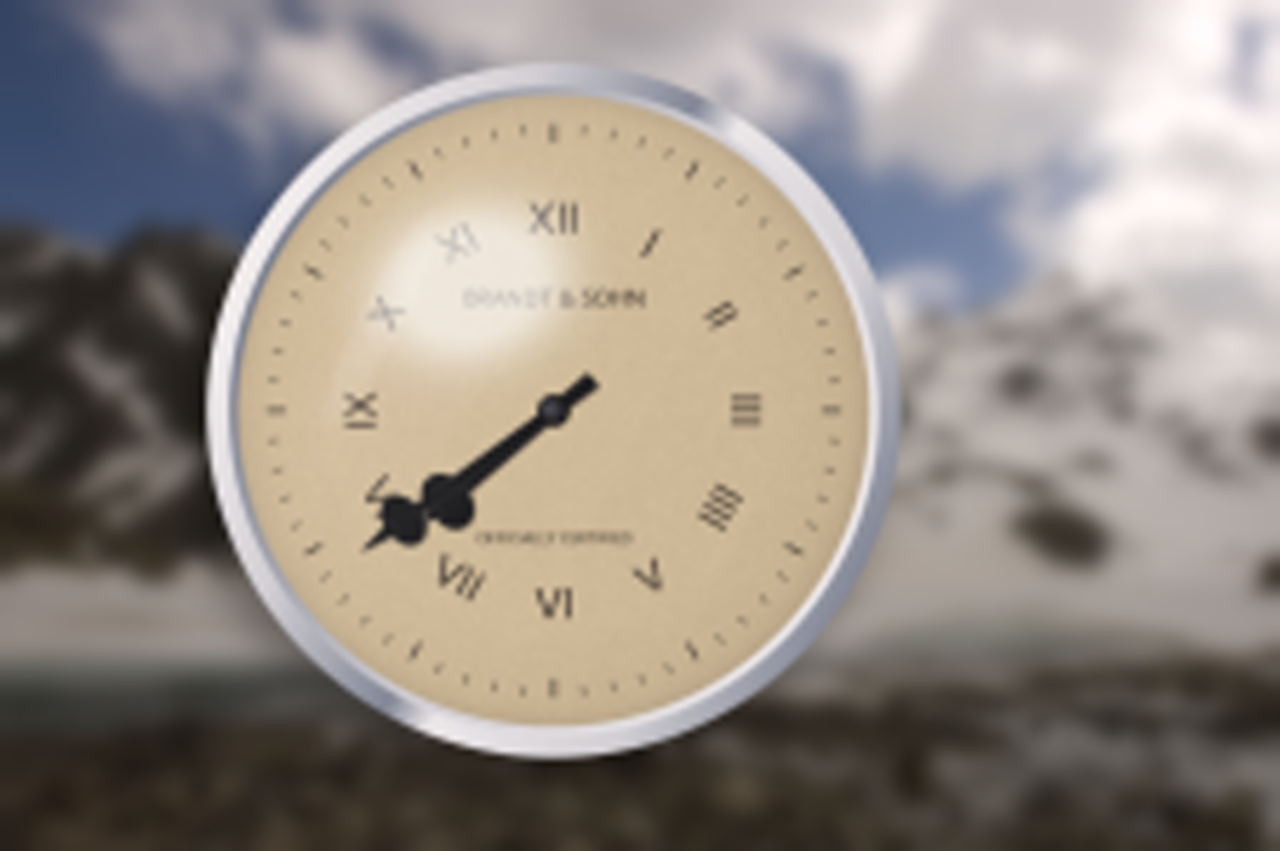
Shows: 7:39
